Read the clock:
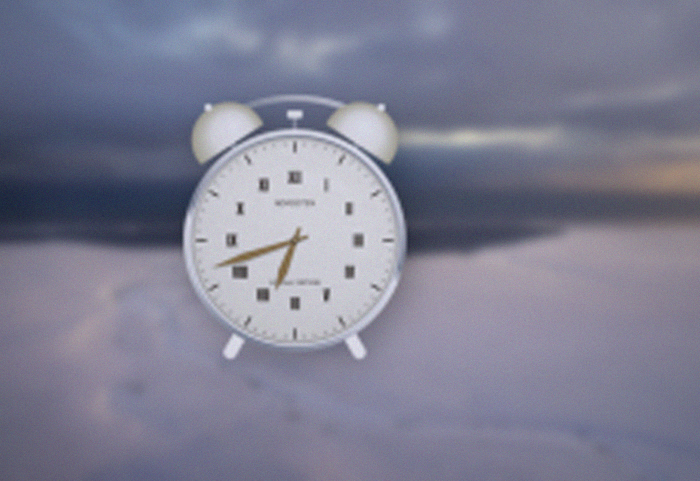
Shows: 6:42
